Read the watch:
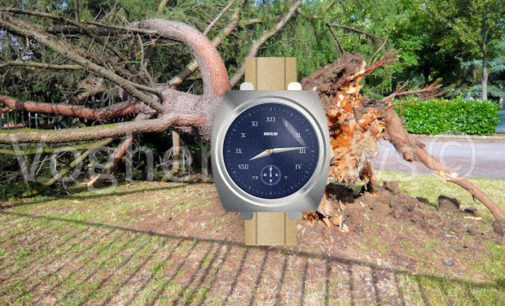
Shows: 8:14
